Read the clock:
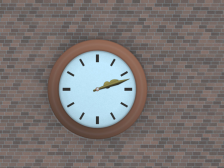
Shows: 2:12
